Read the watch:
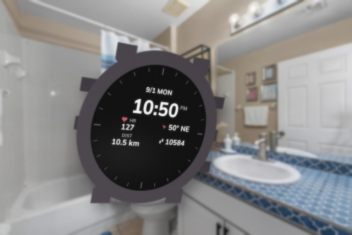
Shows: 10:50
